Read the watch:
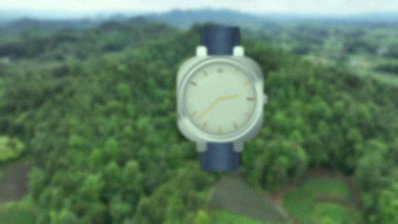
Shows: 2:38
